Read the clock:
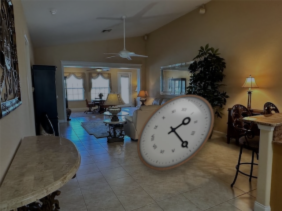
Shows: 1:20
